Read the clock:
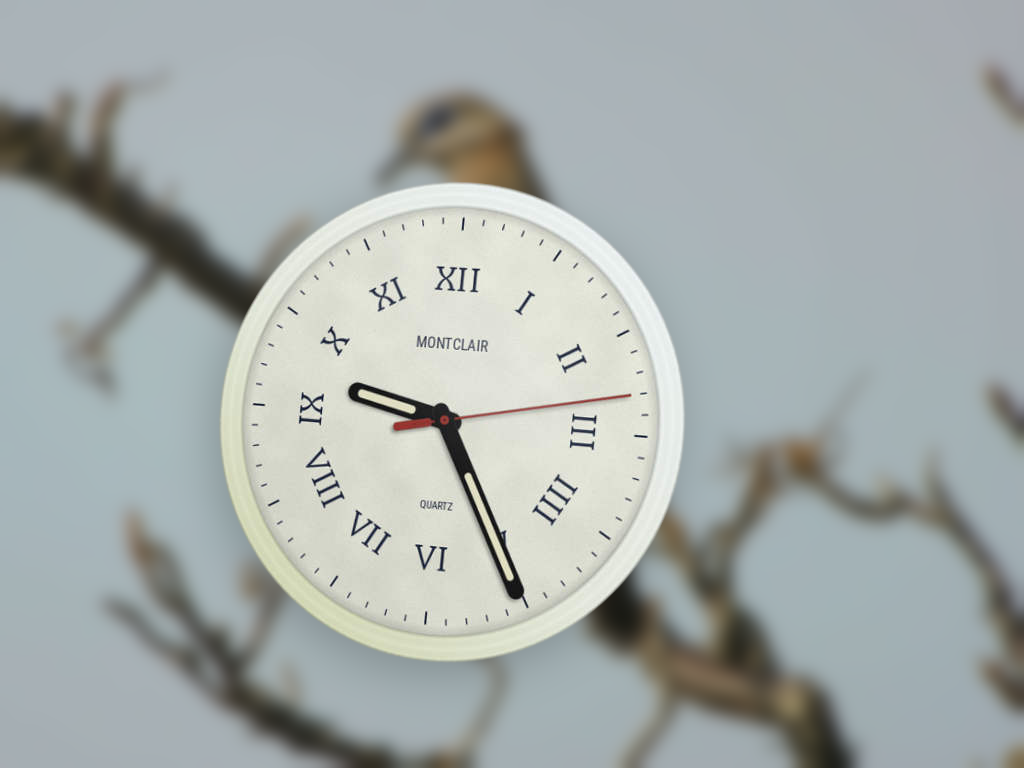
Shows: 9:25:13
